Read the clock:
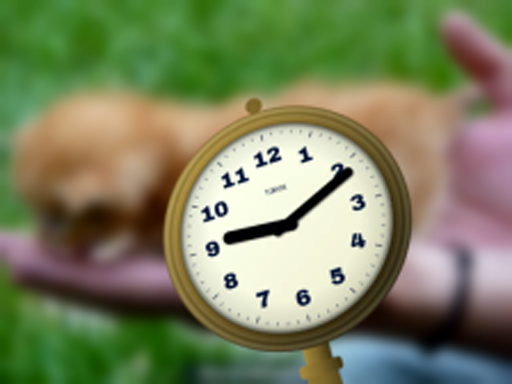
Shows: 9:11
